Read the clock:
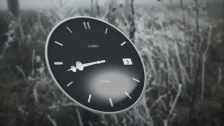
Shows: 8:43
